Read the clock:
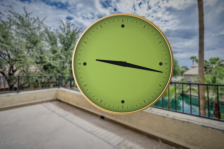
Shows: 9:17
